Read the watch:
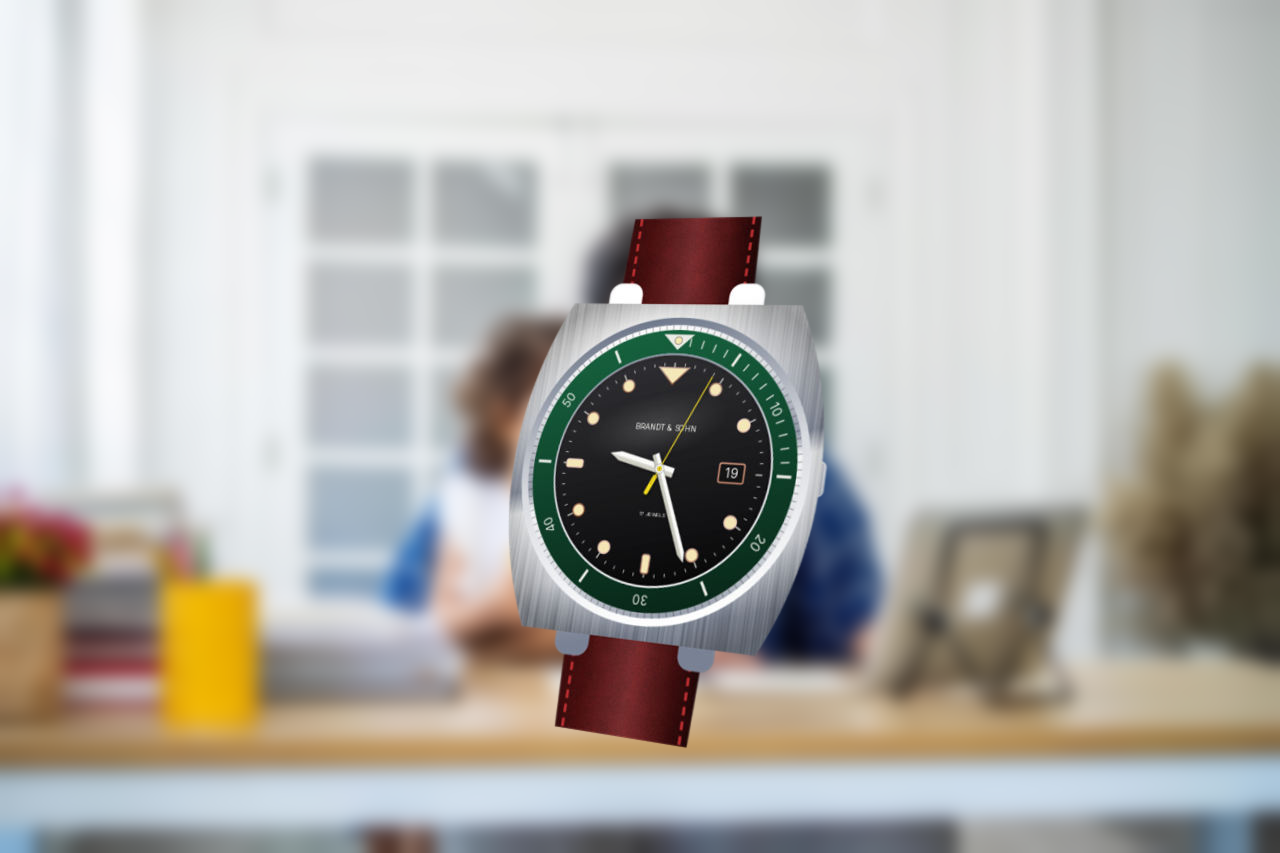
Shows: 9:26:04
